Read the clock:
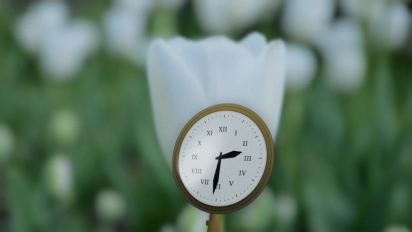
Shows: 2:31
